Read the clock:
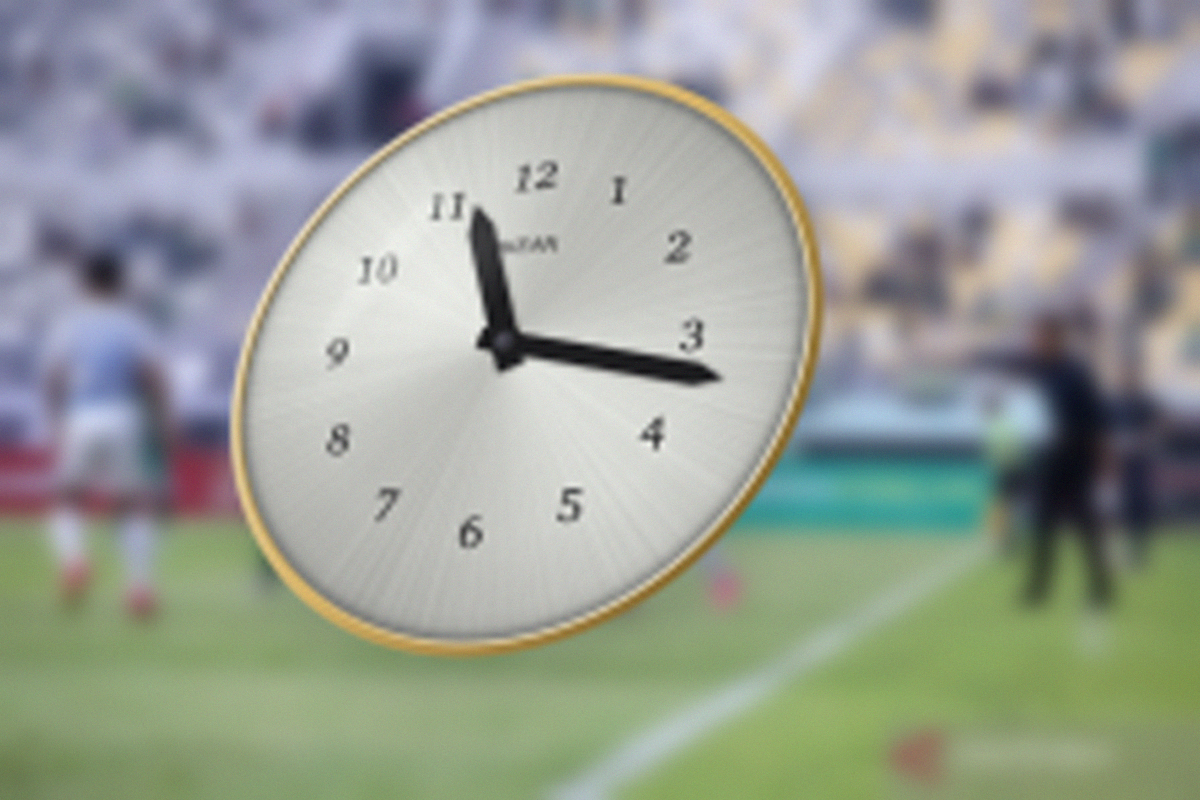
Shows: 11:17
